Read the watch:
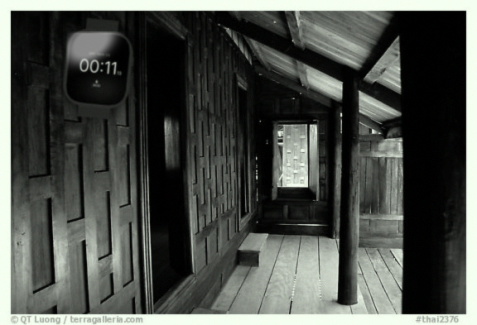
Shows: 0:11
